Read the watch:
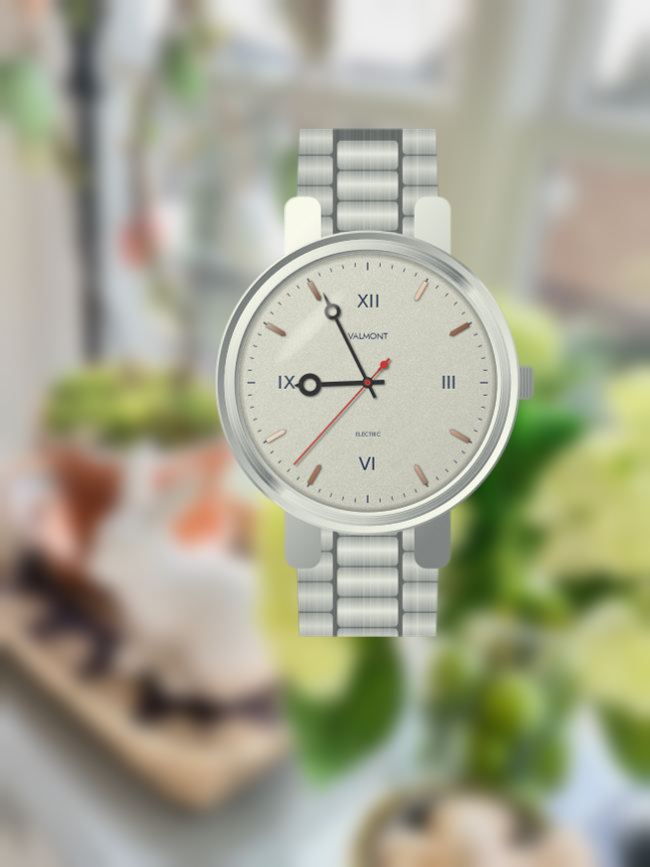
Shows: 8:55:37
